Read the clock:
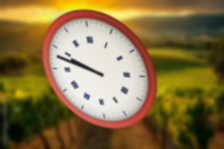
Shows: 9:48
